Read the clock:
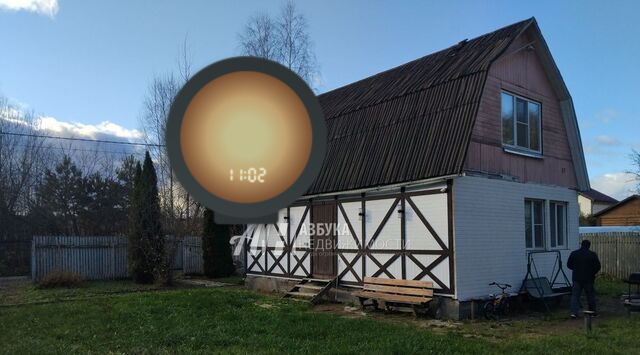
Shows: 11:02
